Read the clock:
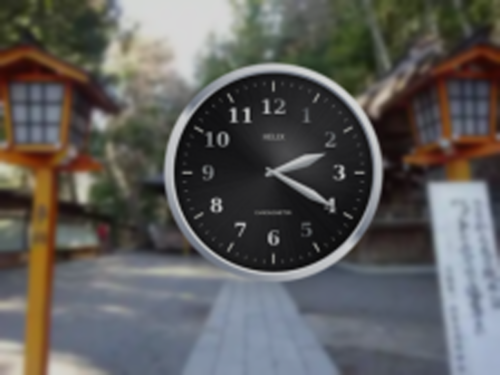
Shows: 2:20
